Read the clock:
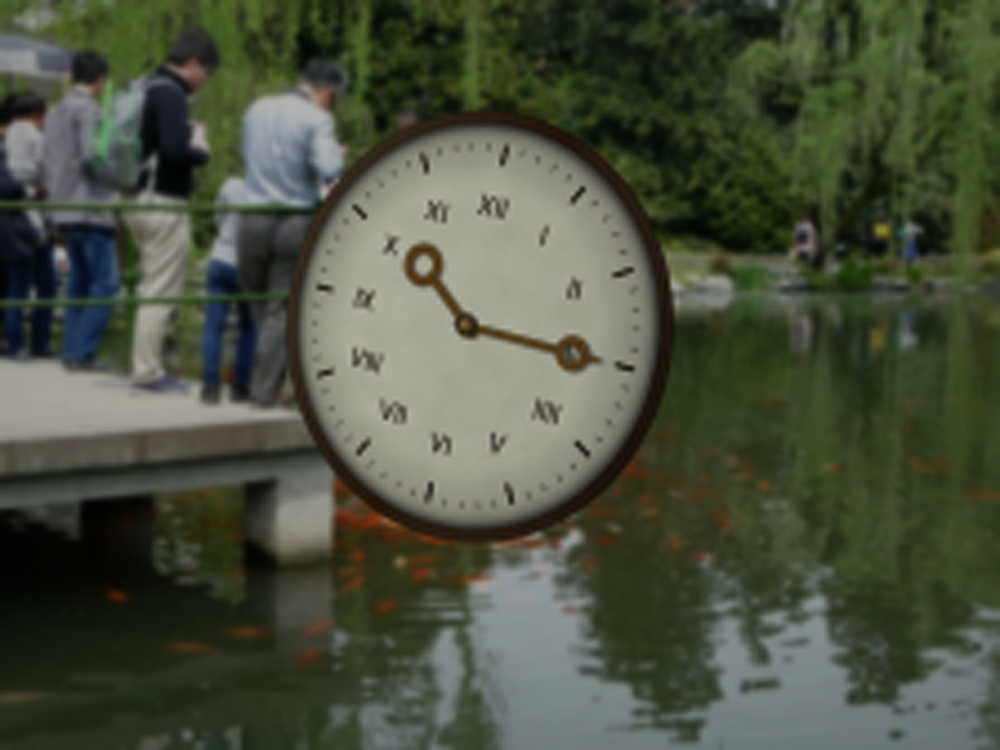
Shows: 10:15
